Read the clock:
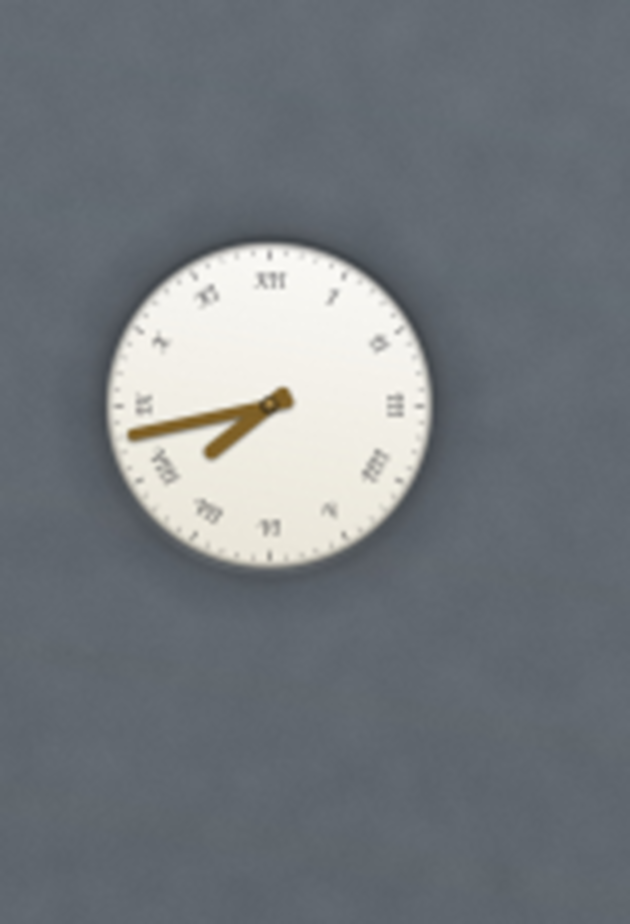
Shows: 7:43
